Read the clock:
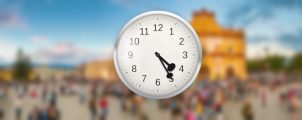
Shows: 4:25
